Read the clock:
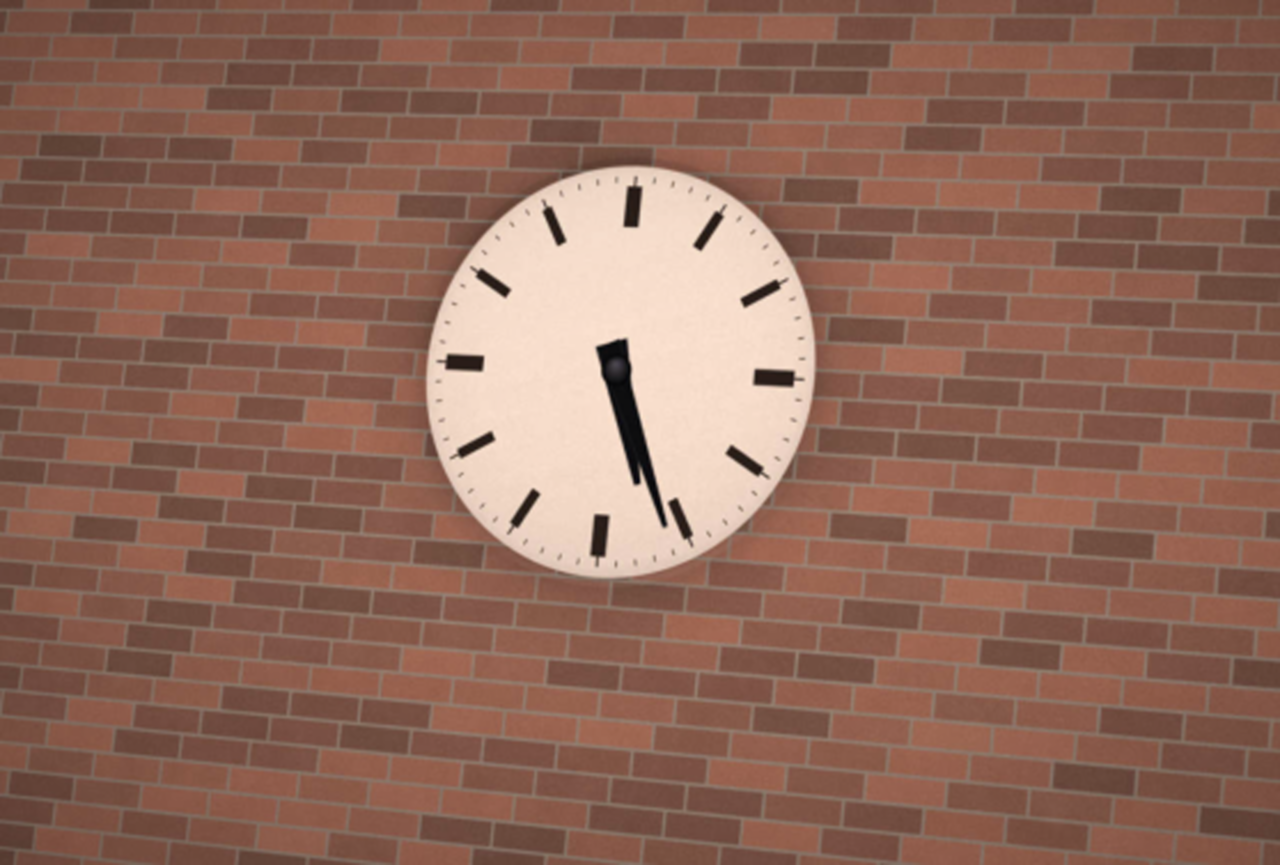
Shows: 5:26
